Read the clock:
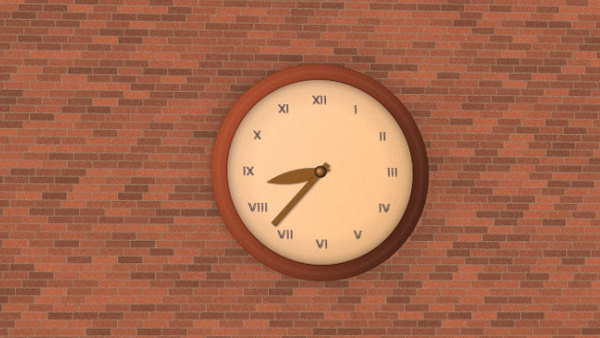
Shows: 8:37
